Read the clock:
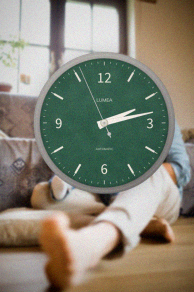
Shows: 2:12:56
